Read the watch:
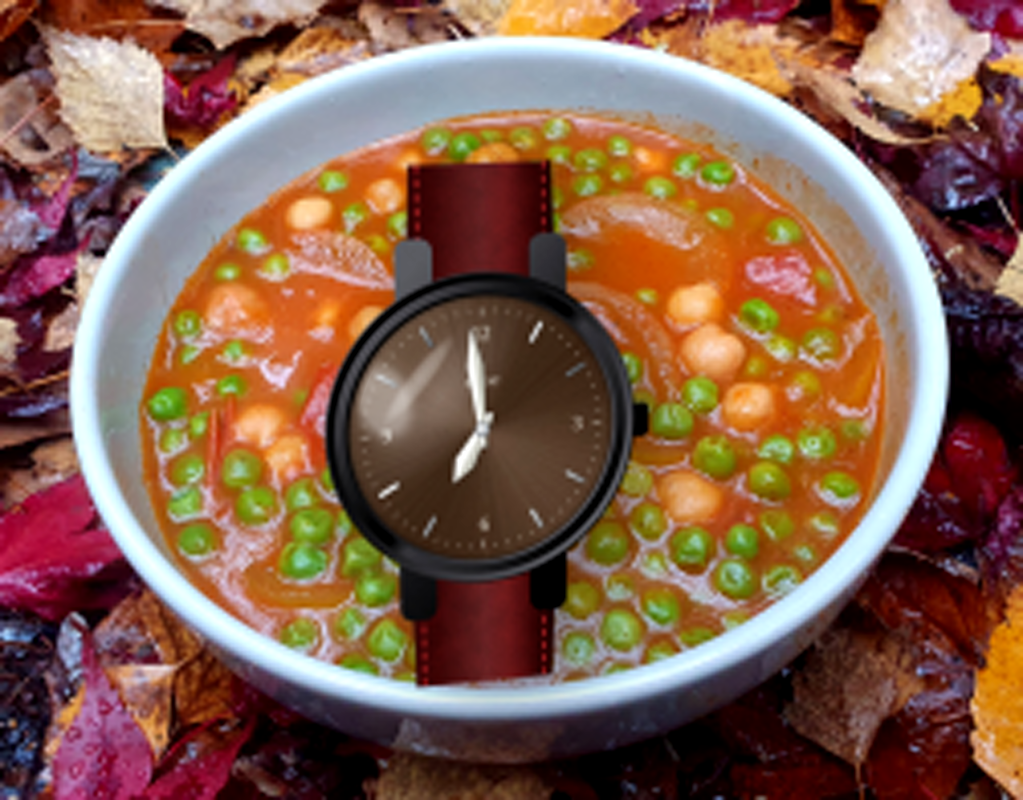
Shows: 6:59
